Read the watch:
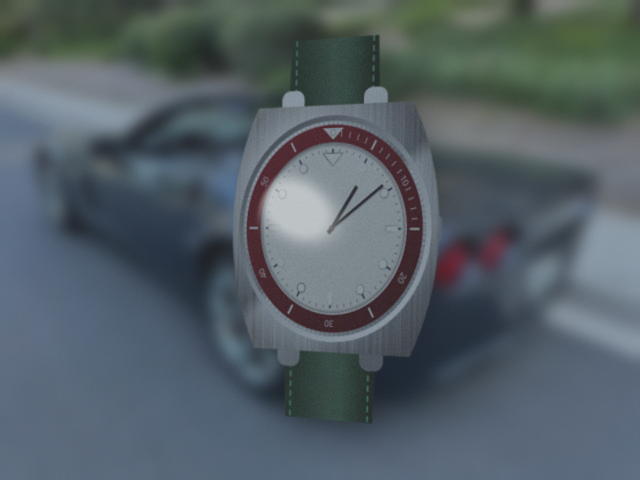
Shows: 1:09
